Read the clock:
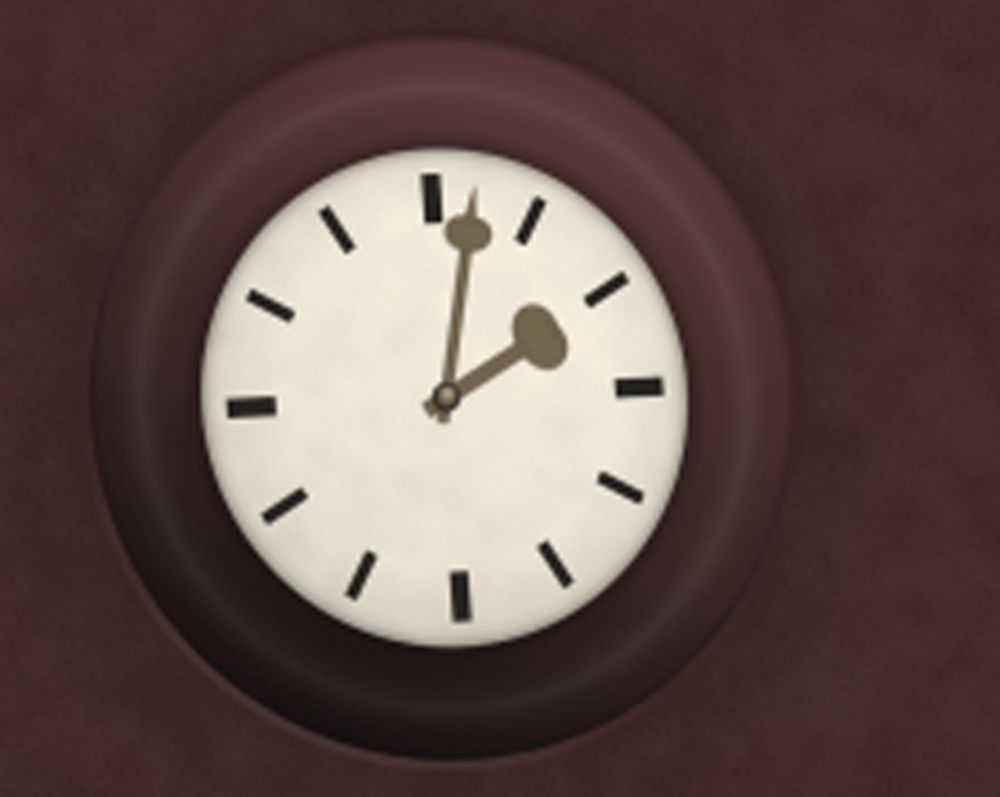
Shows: 2:02
